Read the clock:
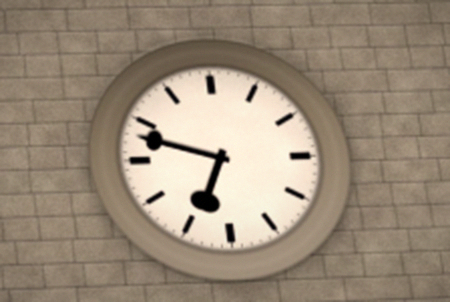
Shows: 6:48
